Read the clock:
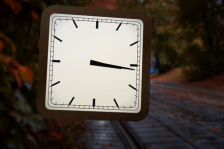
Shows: 3:16
